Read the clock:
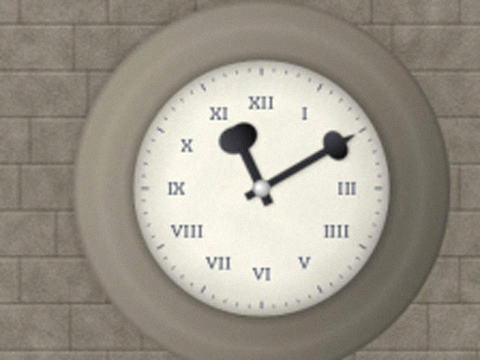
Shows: 11:10
